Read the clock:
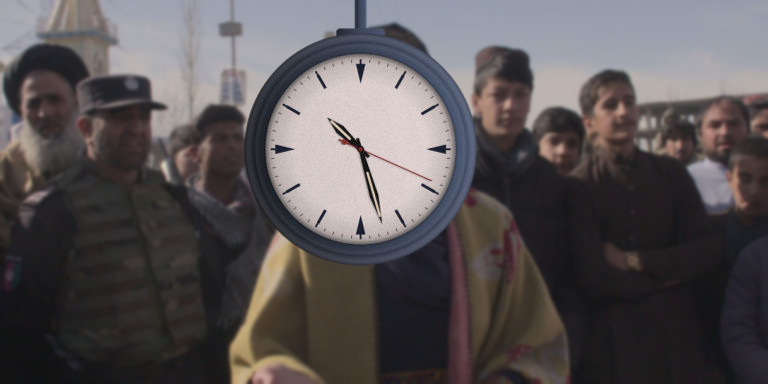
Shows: 10:27:19
